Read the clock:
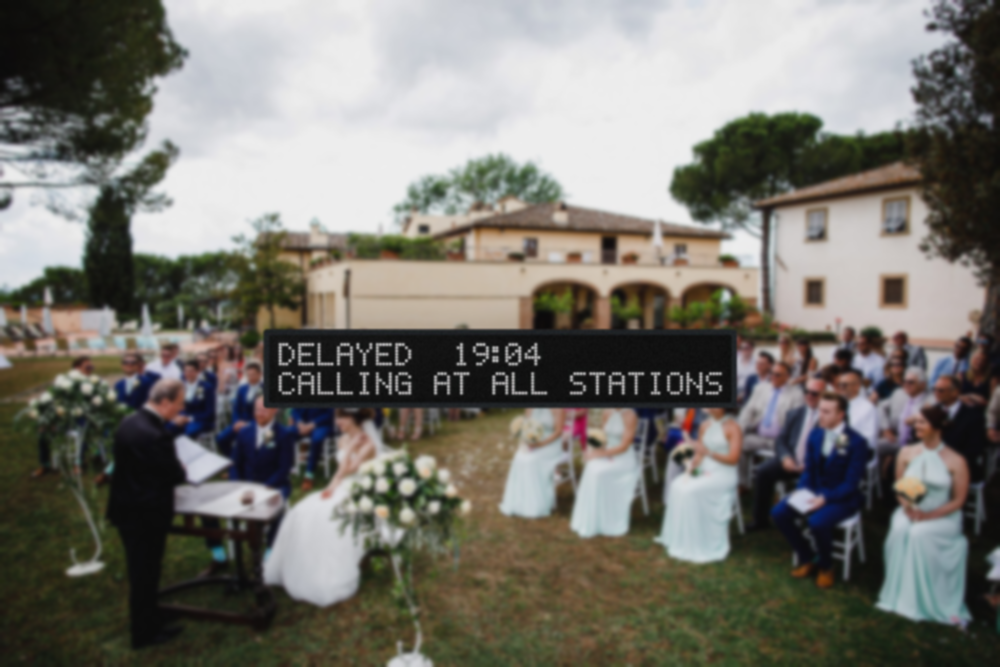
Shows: 19:04
